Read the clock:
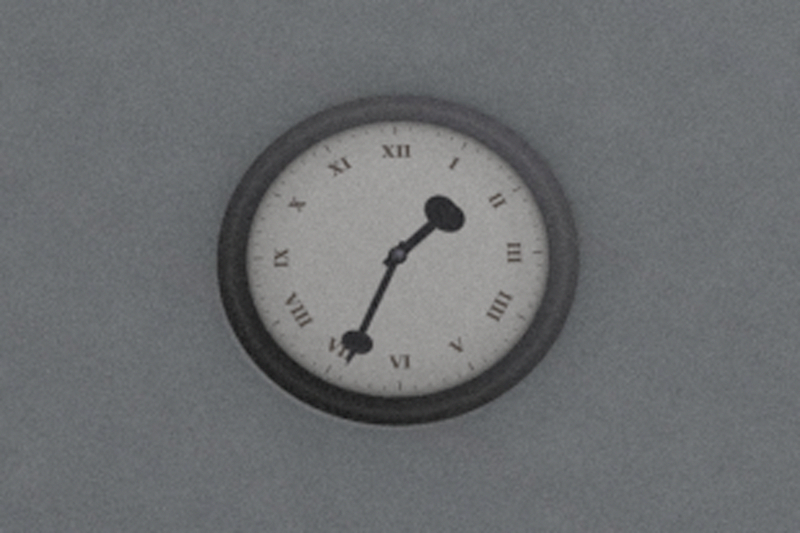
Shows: 1:34
